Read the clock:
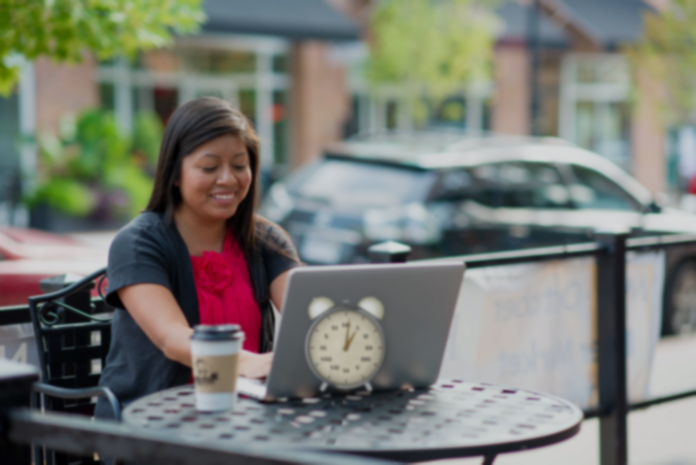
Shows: 1:01
